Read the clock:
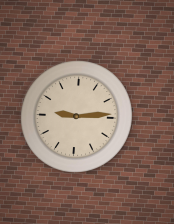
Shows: 9:14
